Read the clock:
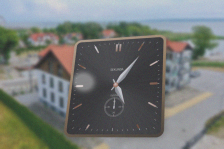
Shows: 5:06
